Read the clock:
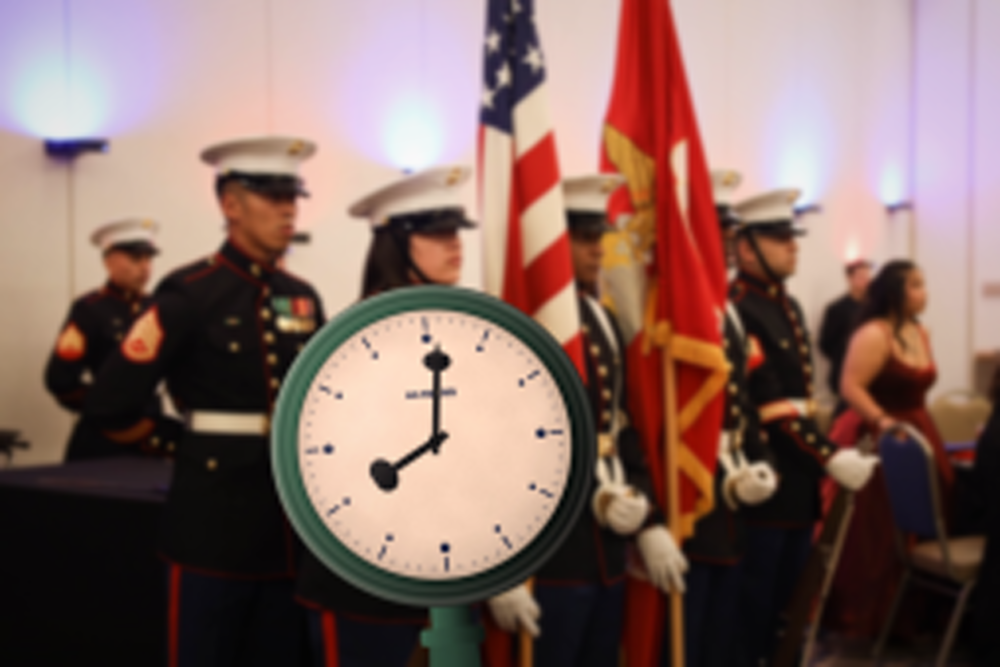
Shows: 8:01
